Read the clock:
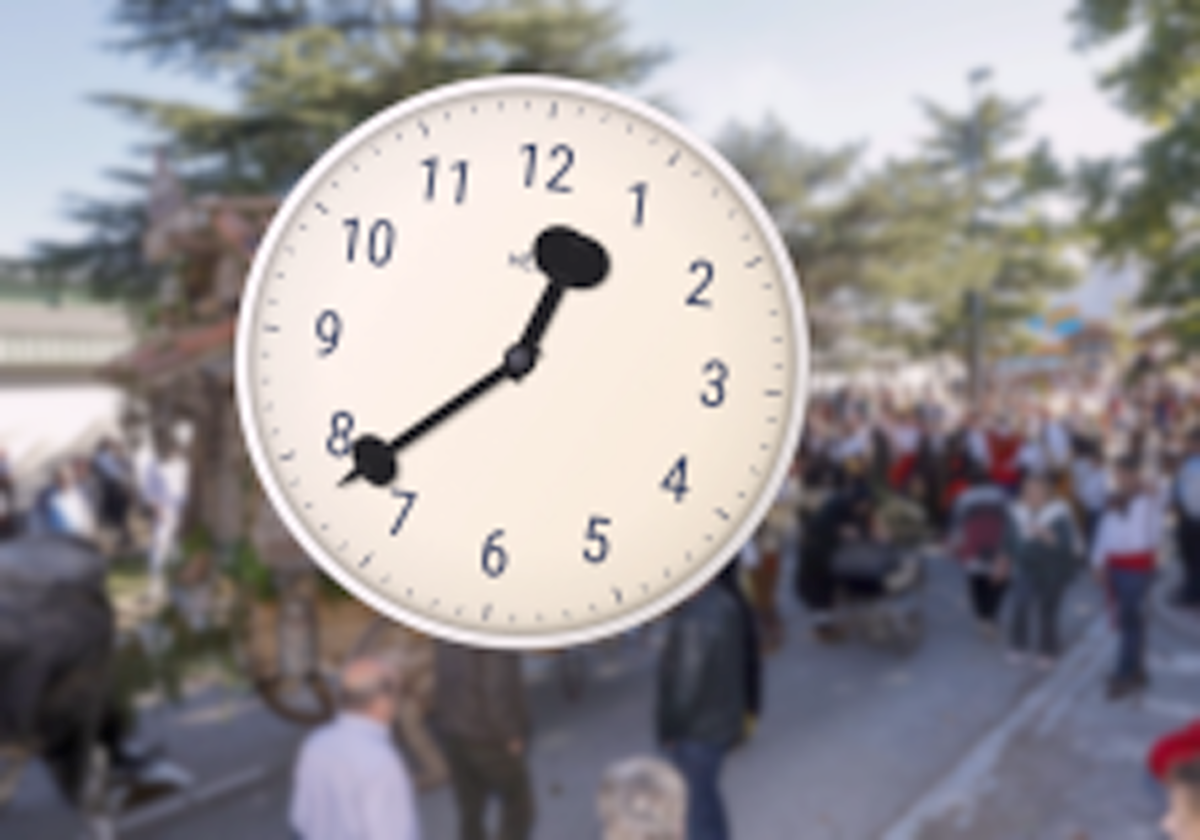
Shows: 12:38
